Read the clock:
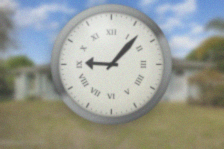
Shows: 9:07
